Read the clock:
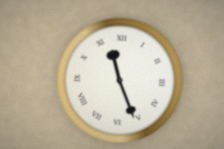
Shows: 11:26
